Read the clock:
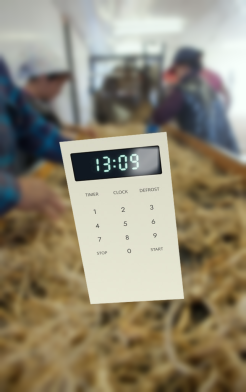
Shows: 13:09
